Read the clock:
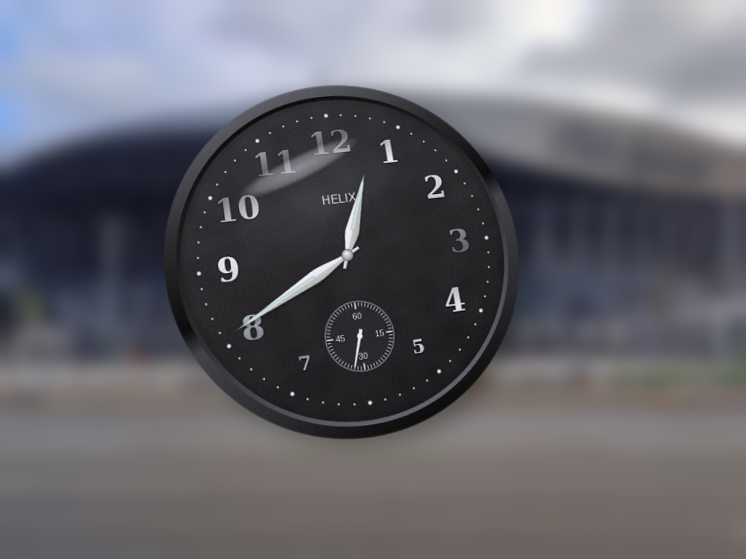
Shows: 12:40:33
